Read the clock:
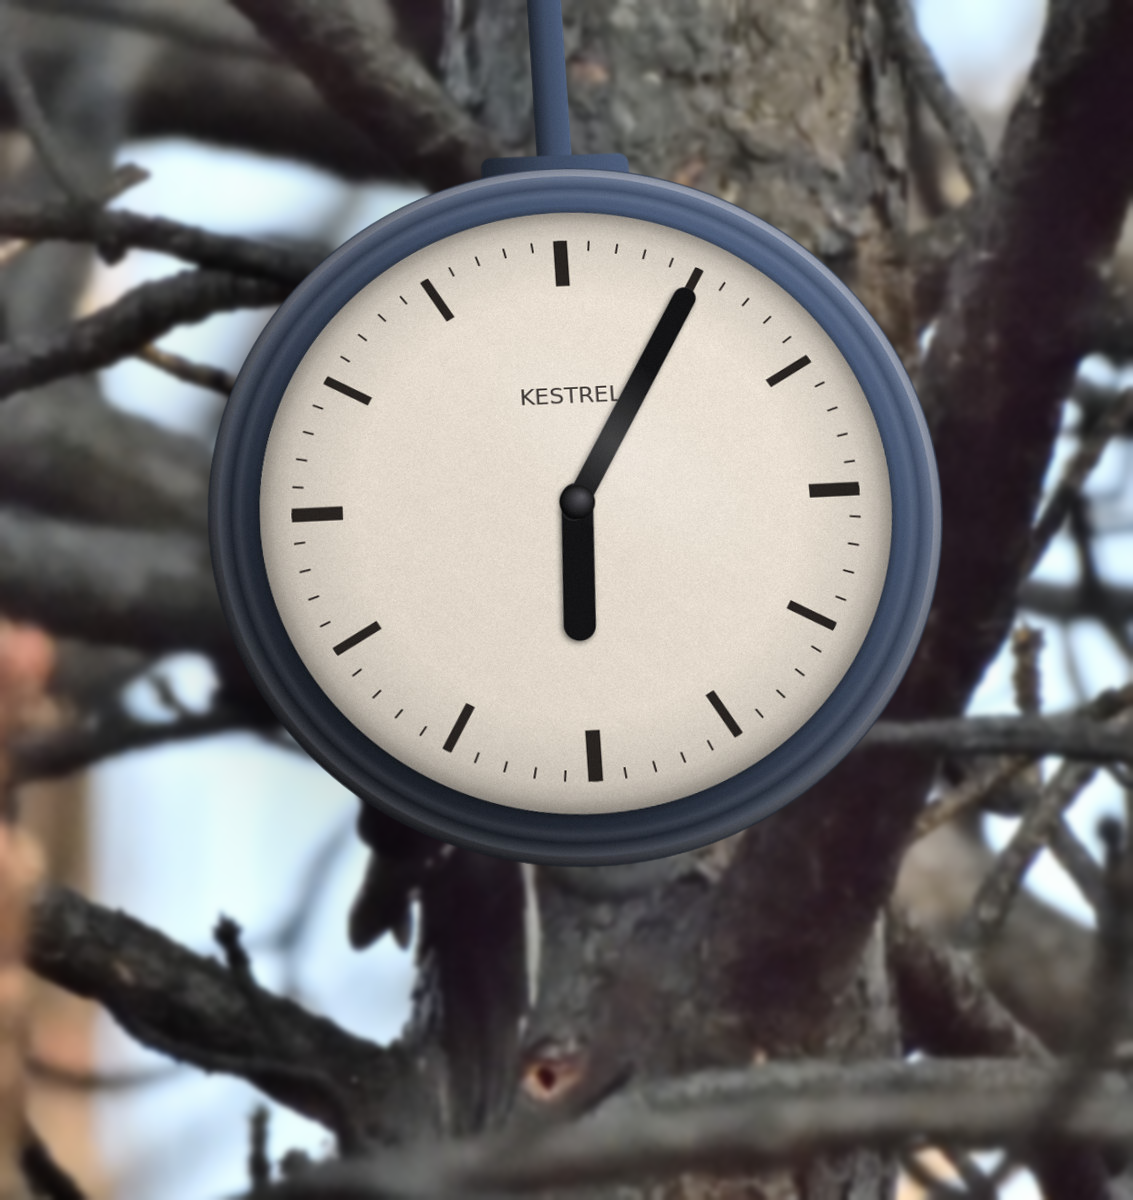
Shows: 6:05
